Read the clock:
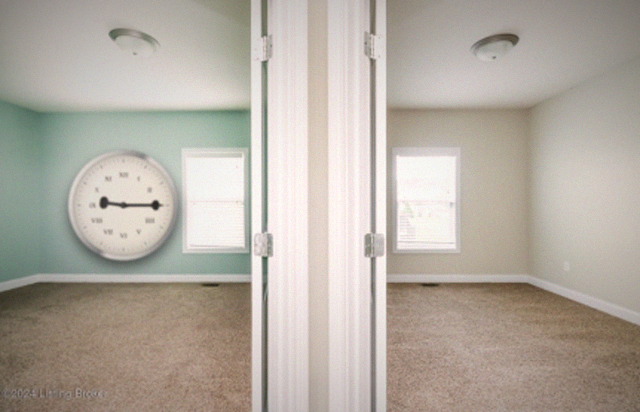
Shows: 9:15
